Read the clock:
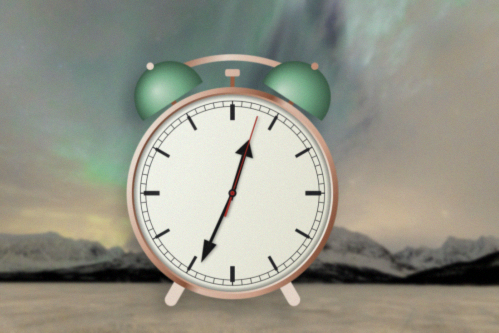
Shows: 12:34:03
